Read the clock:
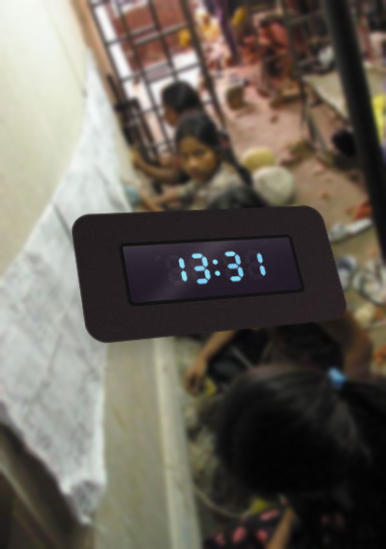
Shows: 13:31
